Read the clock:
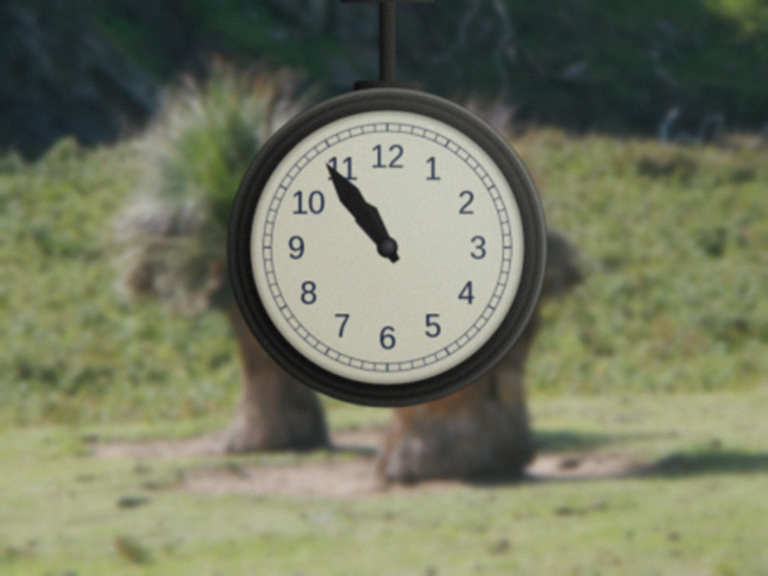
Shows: 10:54
